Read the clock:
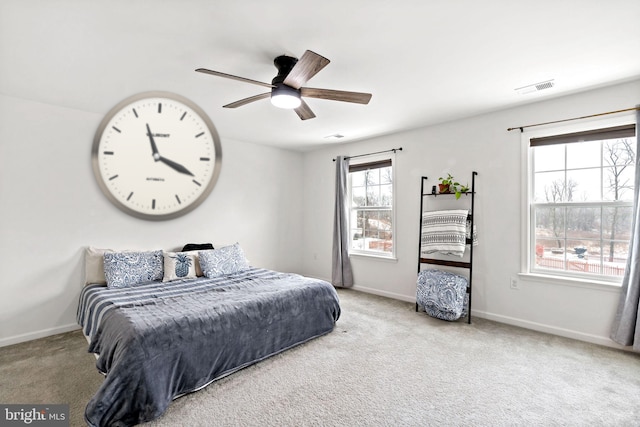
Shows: 11:19
